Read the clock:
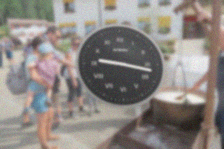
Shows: 9:17
